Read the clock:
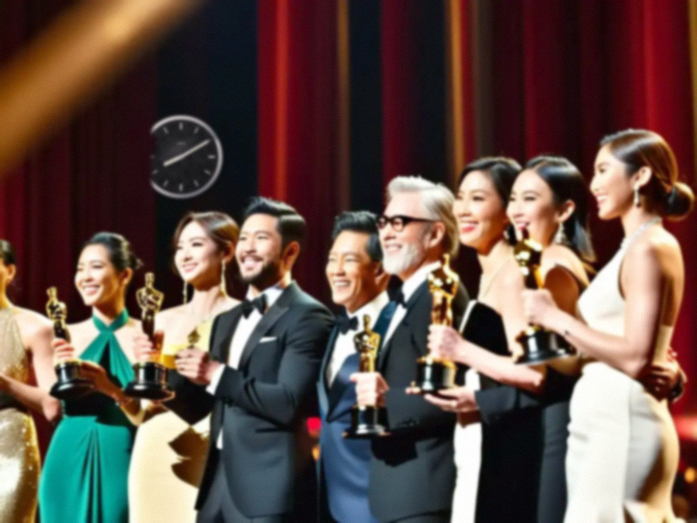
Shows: 8:10
